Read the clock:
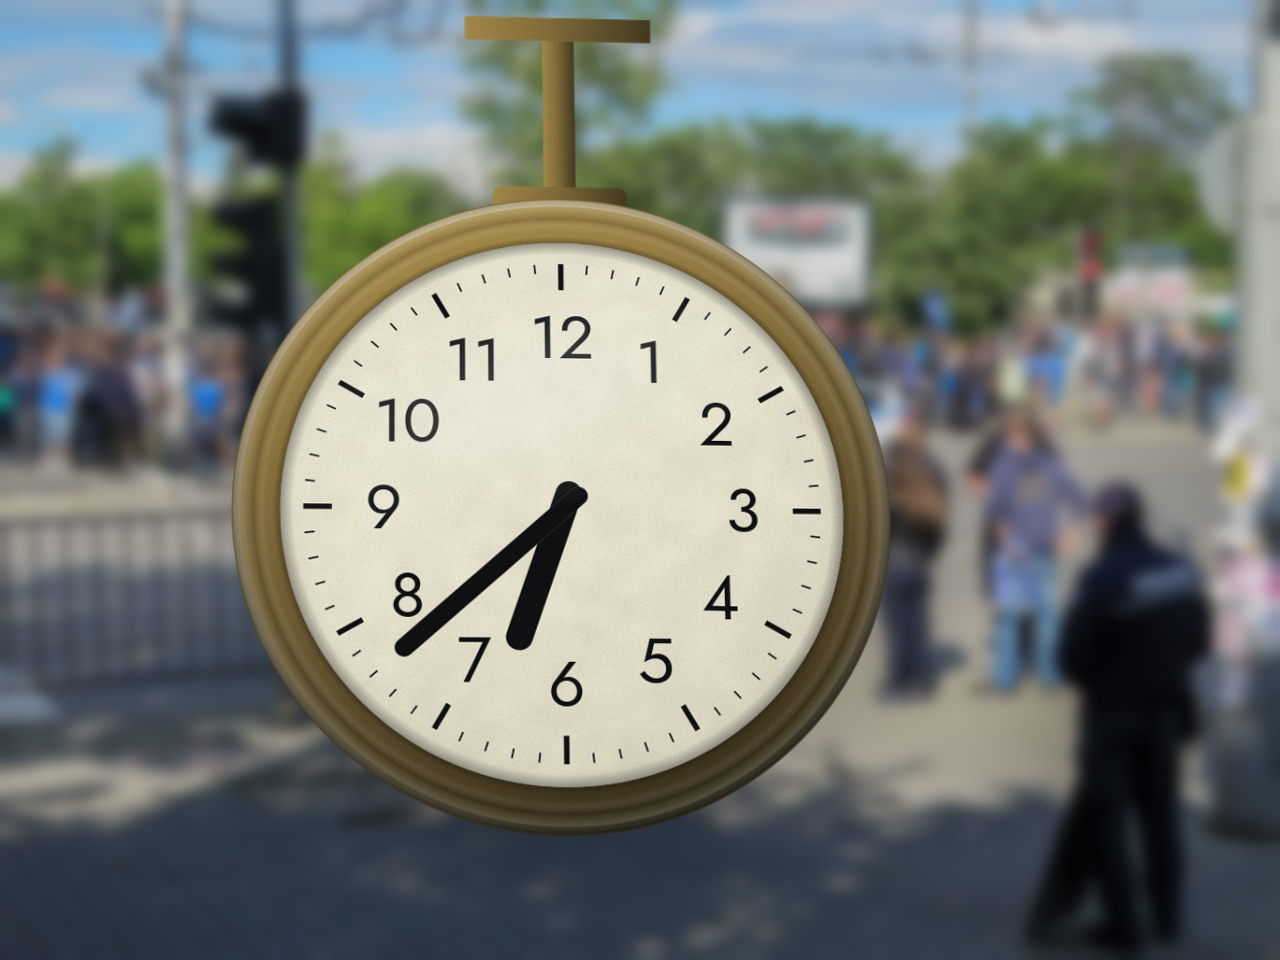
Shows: 6:38
